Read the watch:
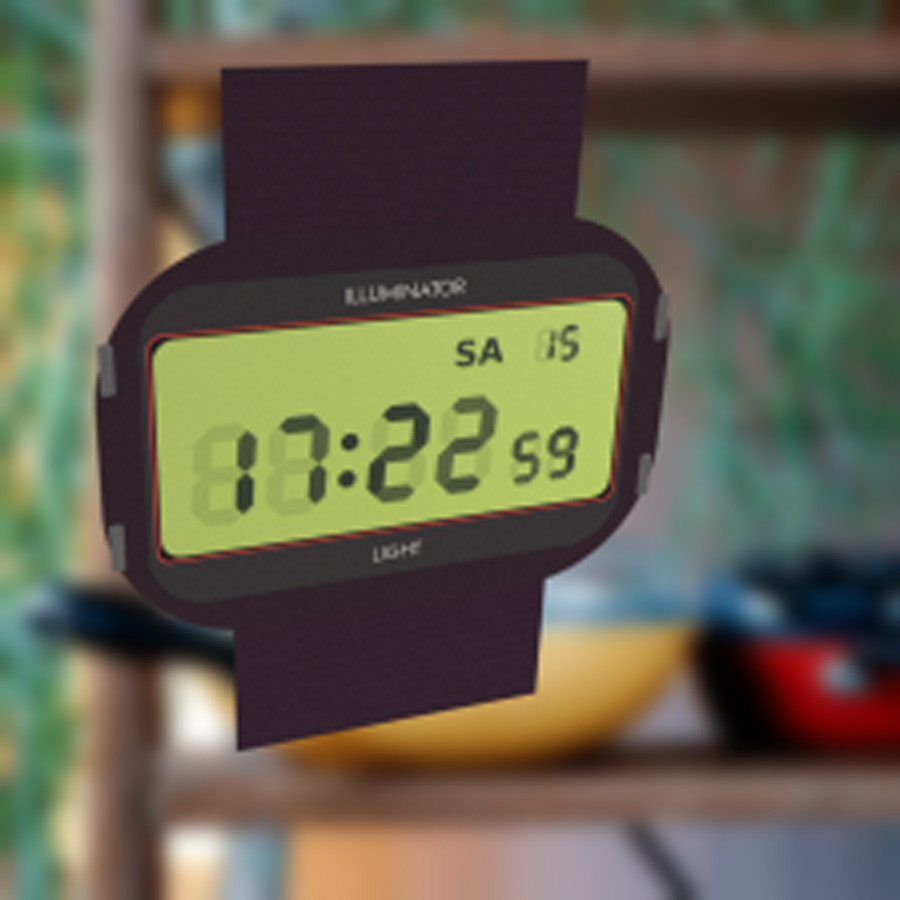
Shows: 17:22:59
